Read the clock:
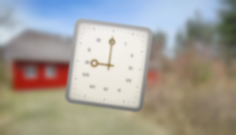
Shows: 9:00
